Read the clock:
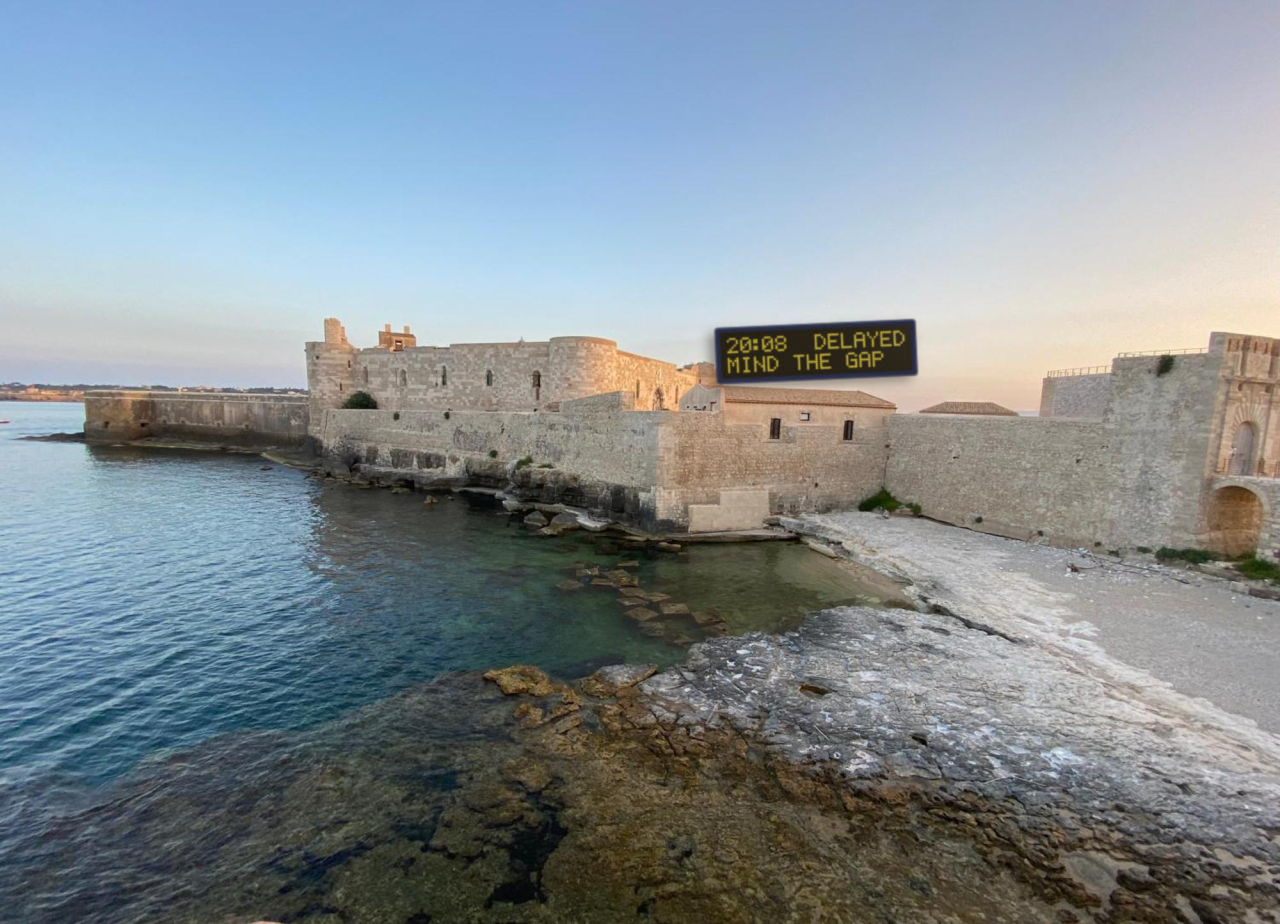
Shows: 20:08
